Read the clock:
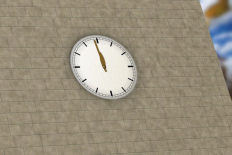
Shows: 11:59
